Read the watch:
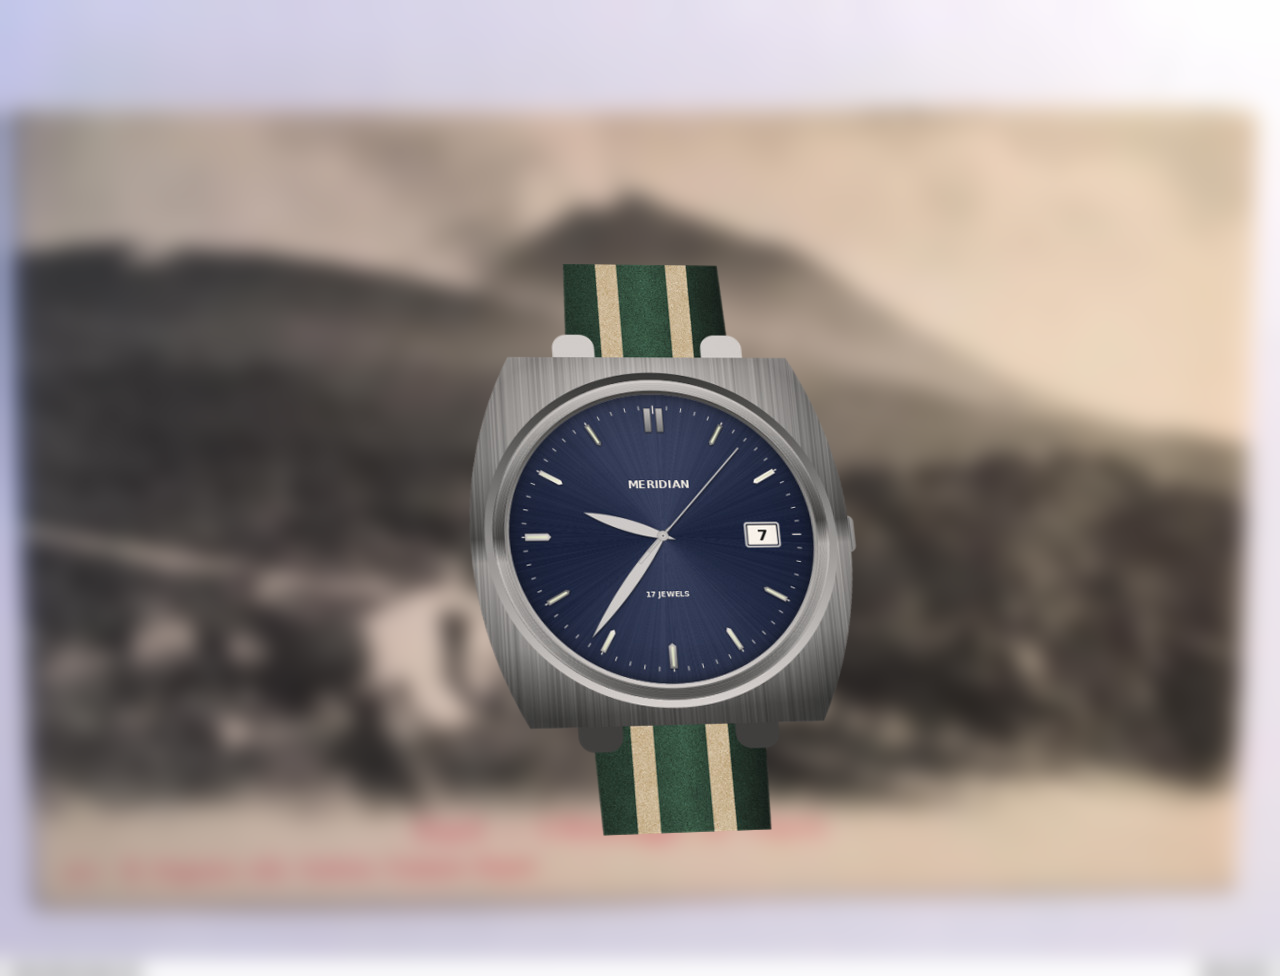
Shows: 9:36:07
